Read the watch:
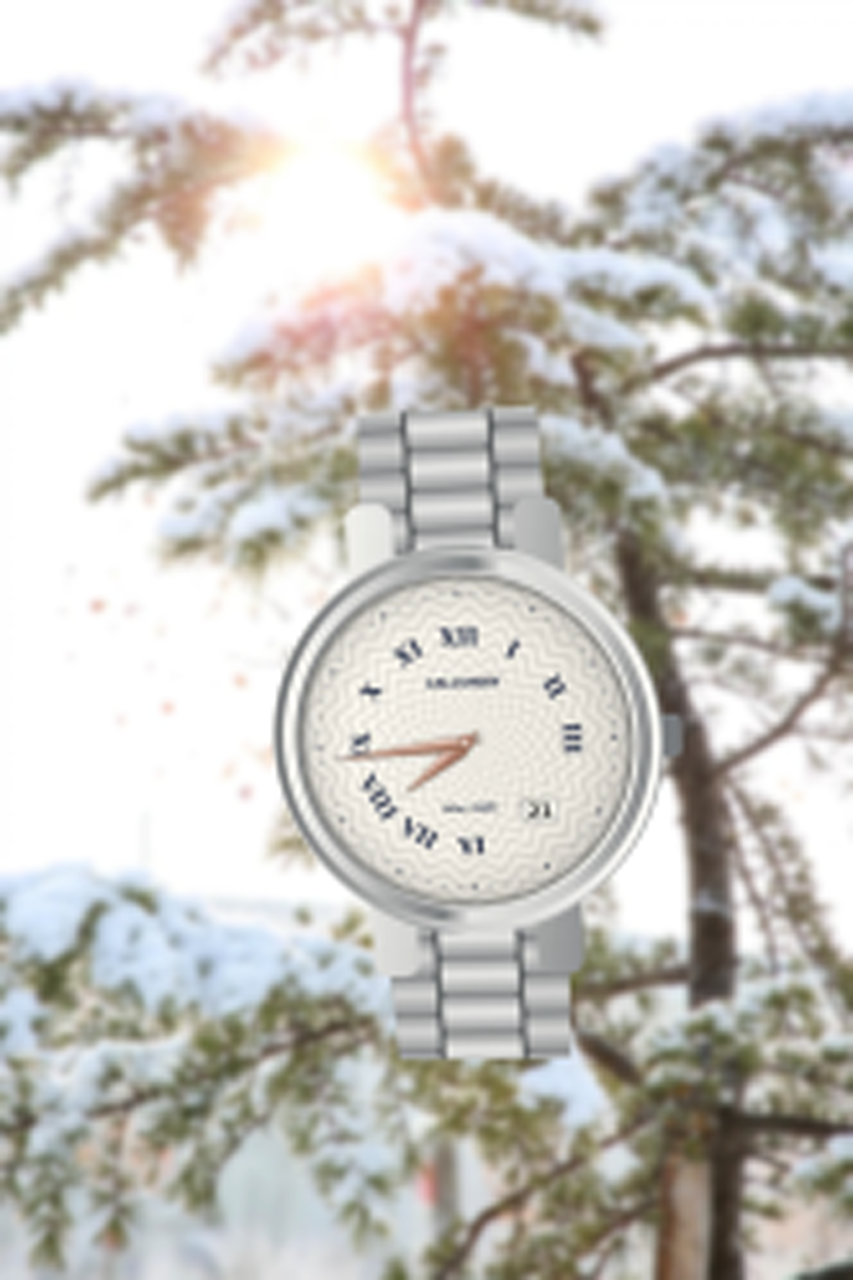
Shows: 7:44
